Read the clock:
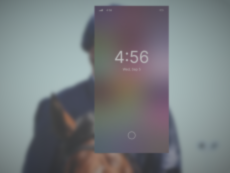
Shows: 4:56
